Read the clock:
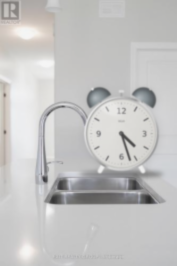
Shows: 4:27
